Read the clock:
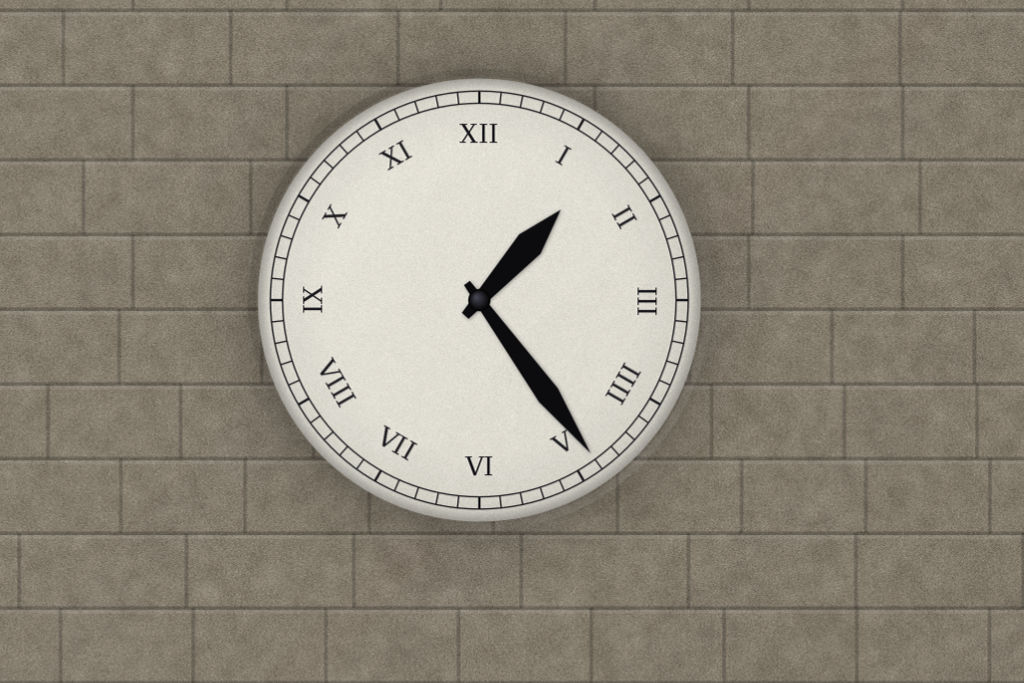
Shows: 1:24
